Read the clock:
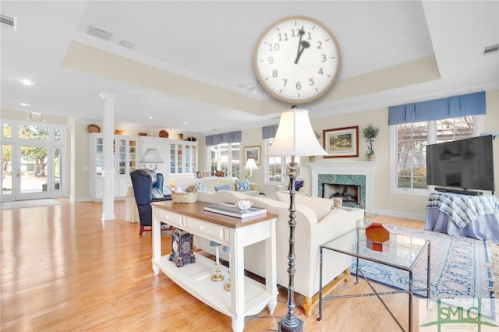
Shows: 1:02
